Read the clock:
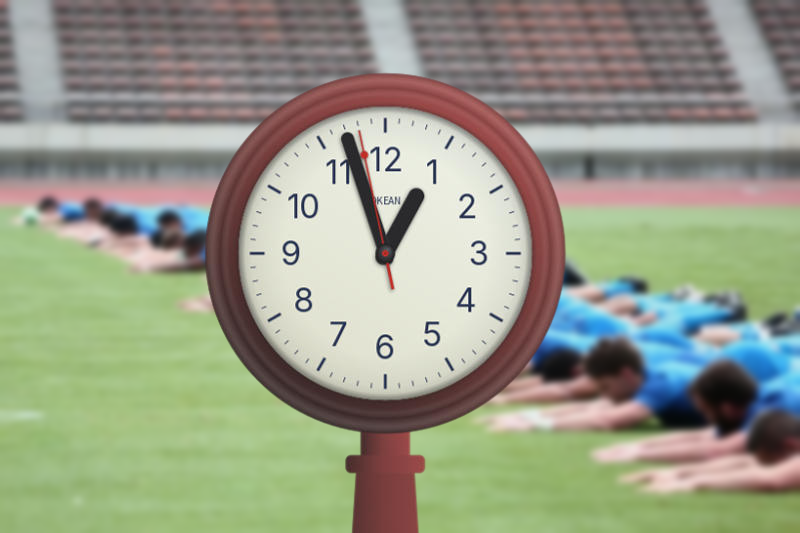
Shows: 12:56:58
